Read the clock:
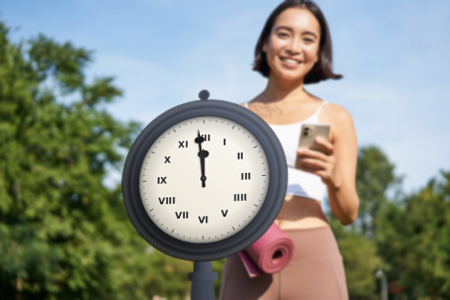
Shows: 11:59
